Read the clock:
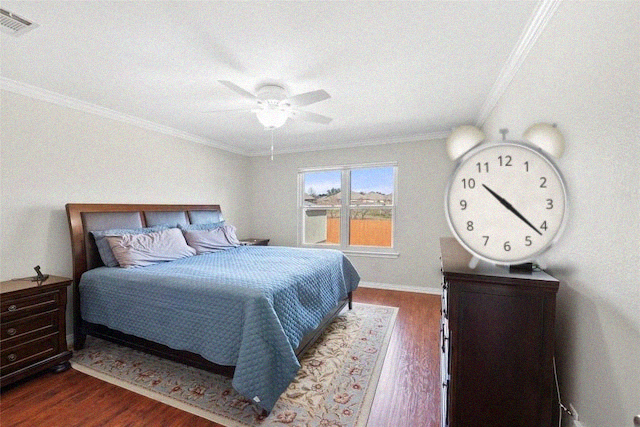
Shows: 10:22
